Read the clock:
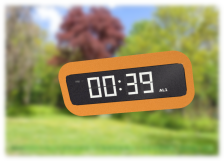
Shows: 0:39
